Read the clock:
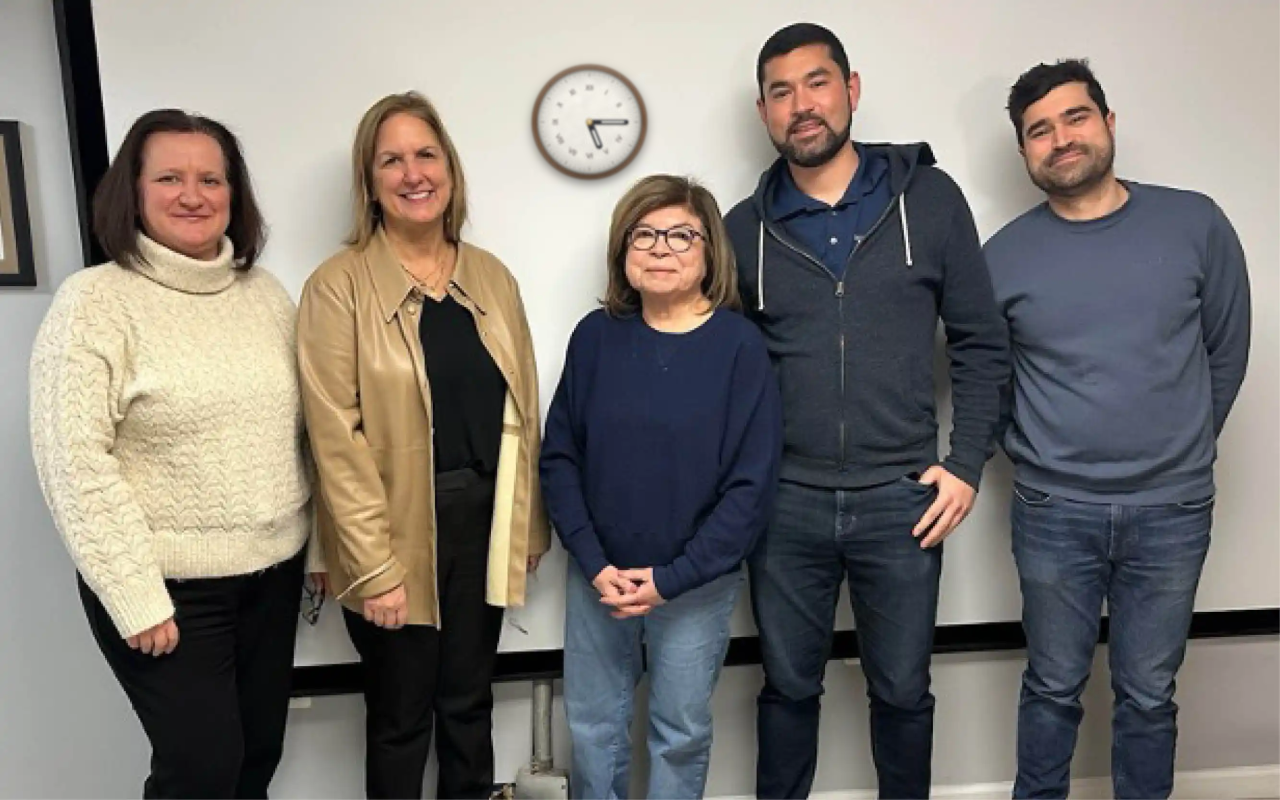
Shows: 5:15
